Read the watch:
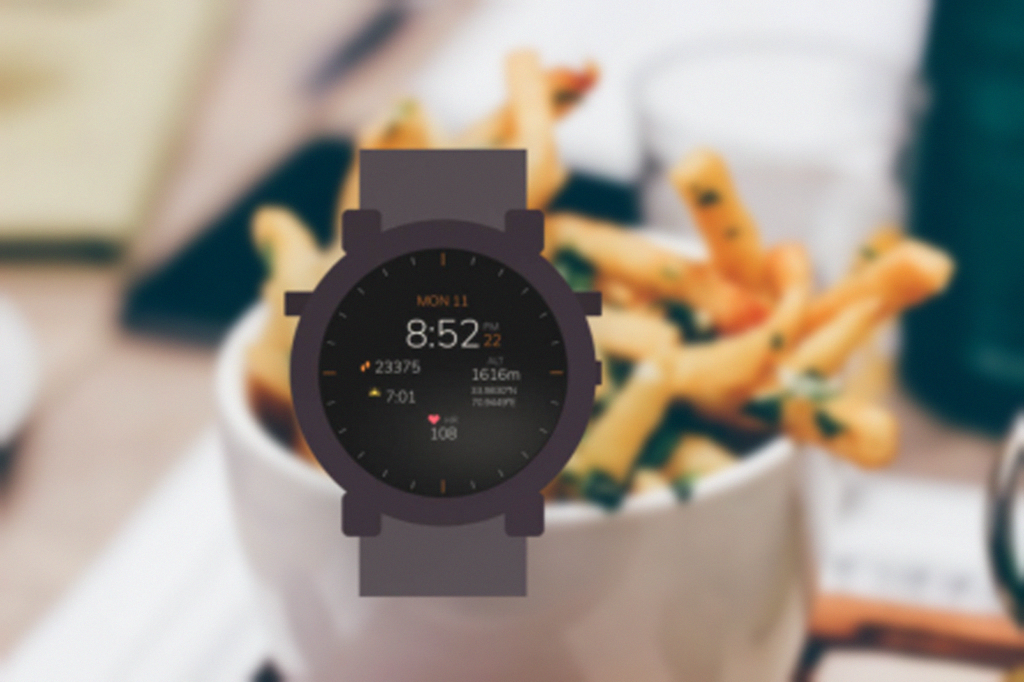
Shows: 8:52
